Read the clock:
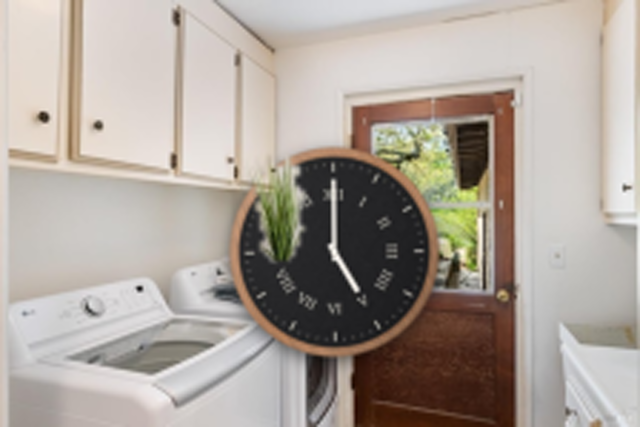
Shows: 5:00
